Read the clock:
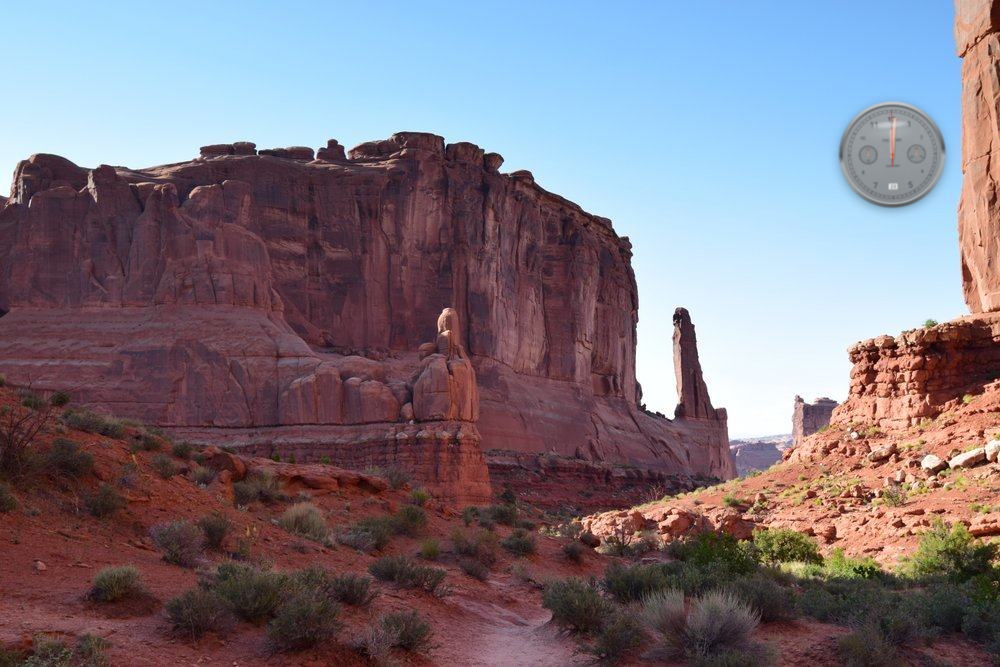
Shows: 12:01
